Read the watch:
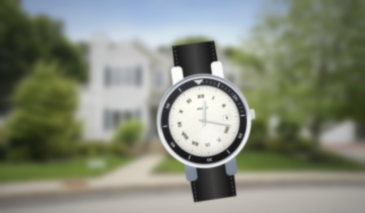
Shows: 12:18
